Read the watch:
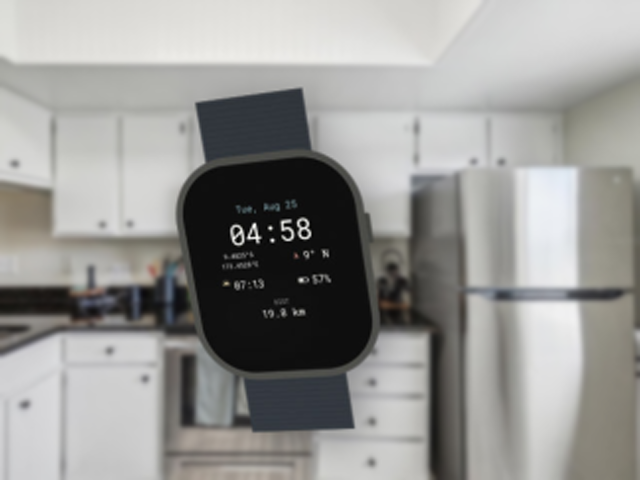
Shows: 4:58
